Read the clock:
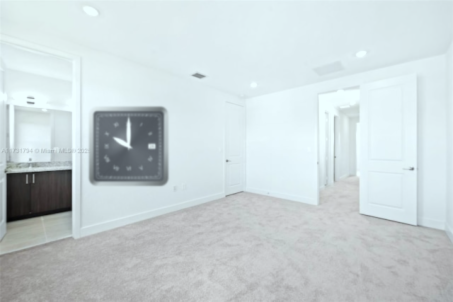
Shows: 10:00
